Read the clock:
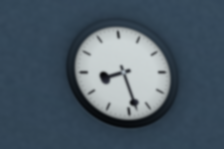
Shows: 8:28
